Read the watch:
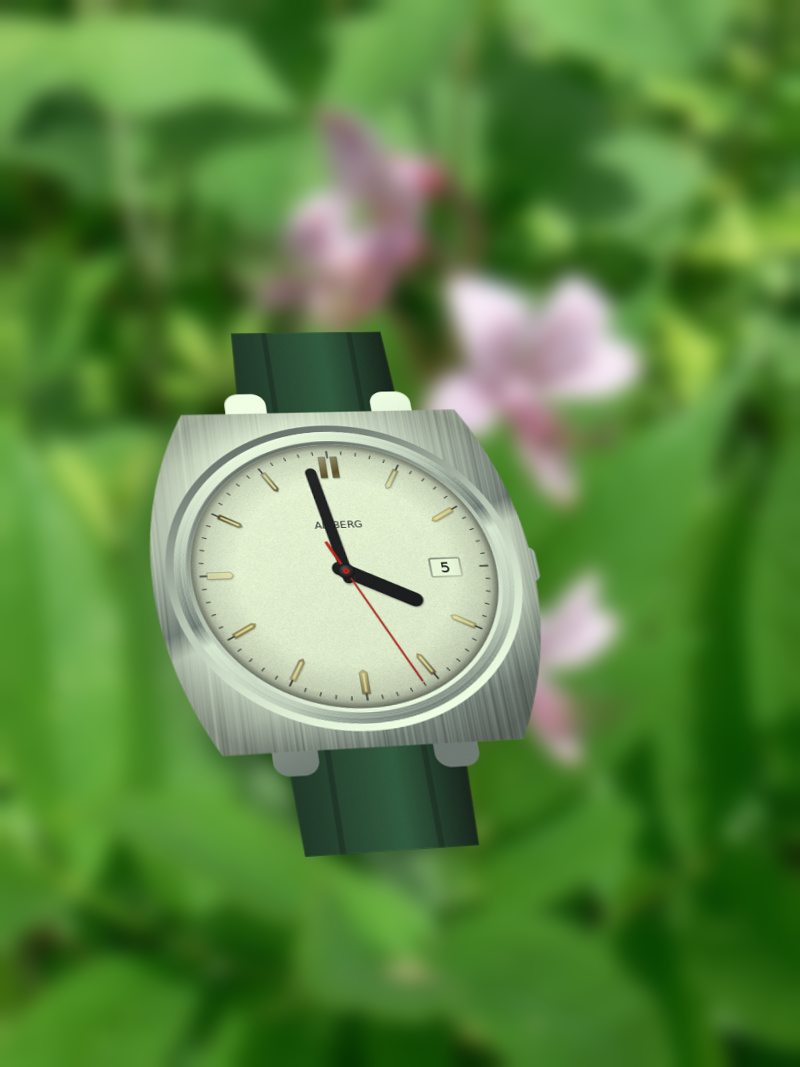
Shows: 3:58:26
